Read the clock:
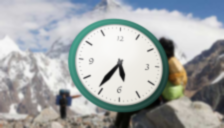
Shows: 5:36
